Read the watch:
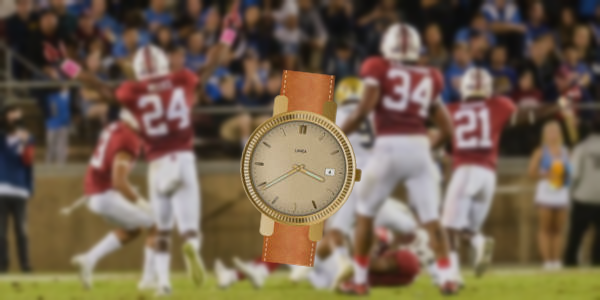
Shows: 3:39
